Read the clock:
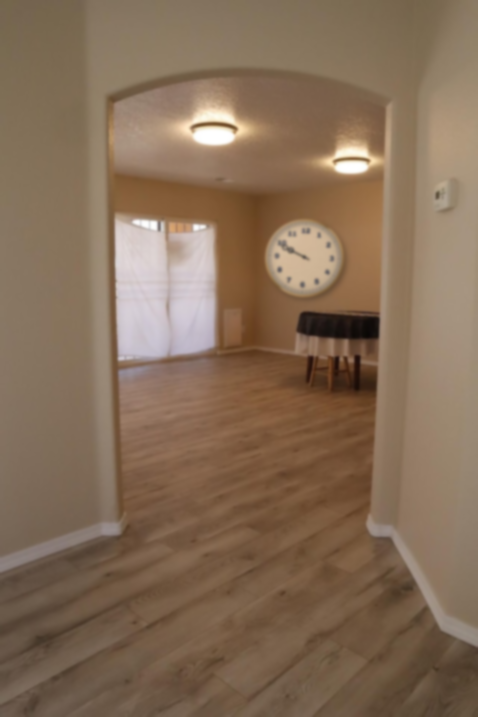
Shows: 9:49
